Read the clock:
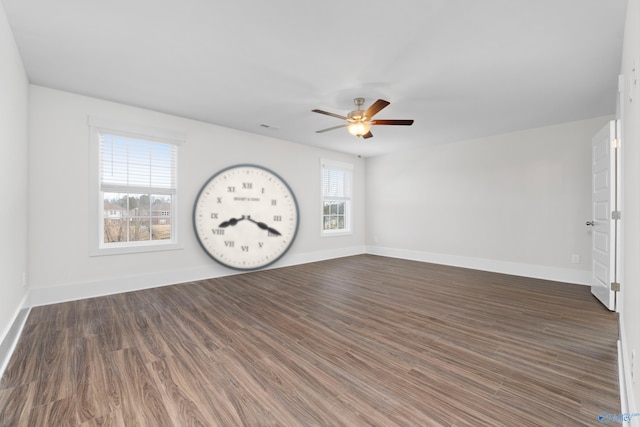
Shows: 8:19
